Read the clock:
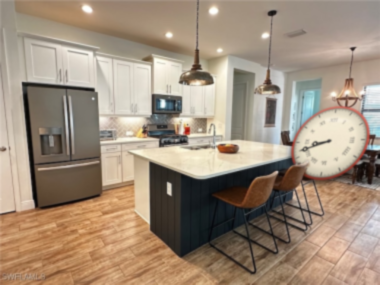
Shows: 8:42
